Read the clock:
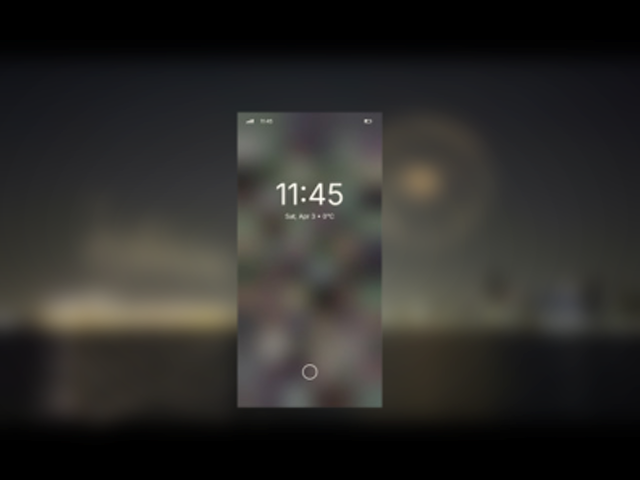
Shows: 11:45
